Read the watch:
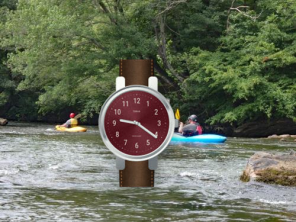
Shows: 9:21
